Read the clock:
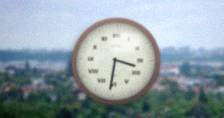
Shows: 3:31
